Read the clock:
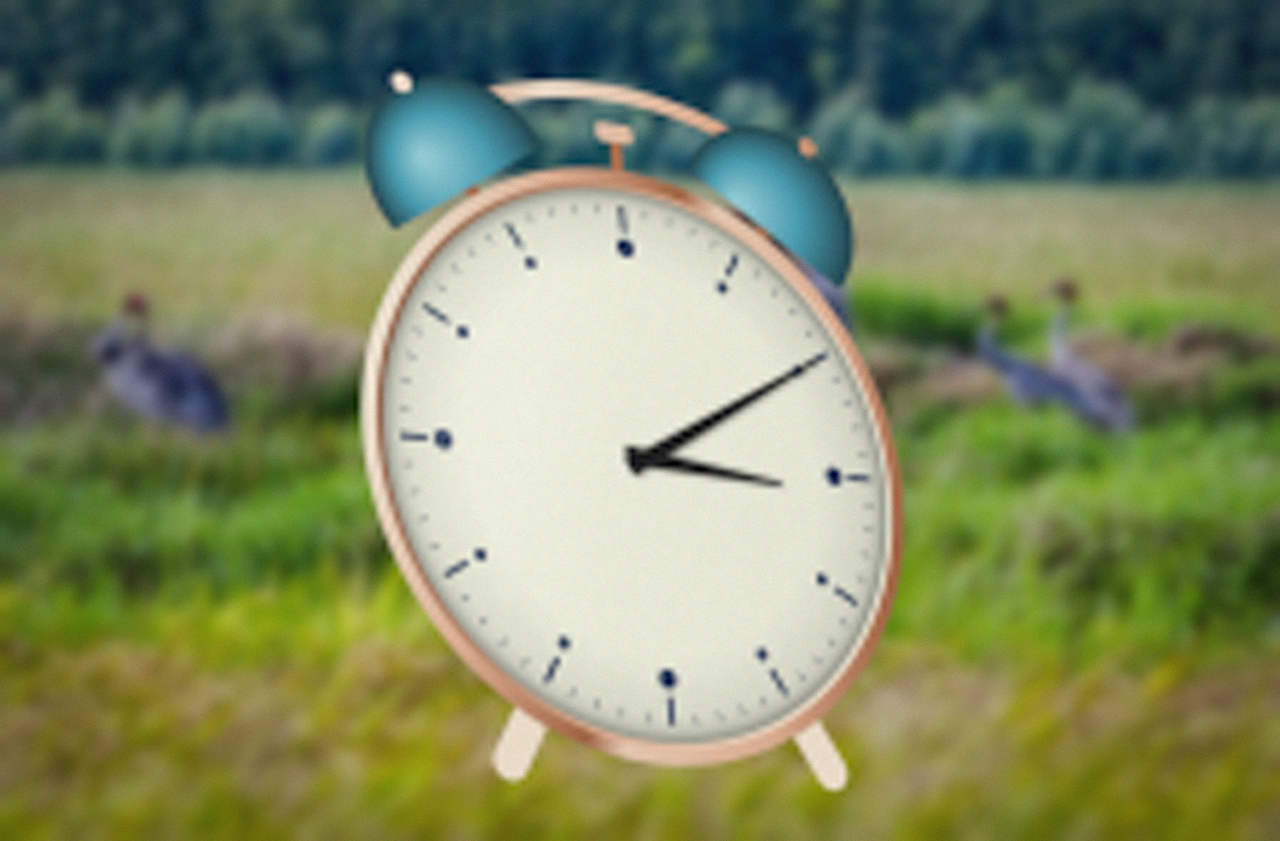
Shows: 3:10
